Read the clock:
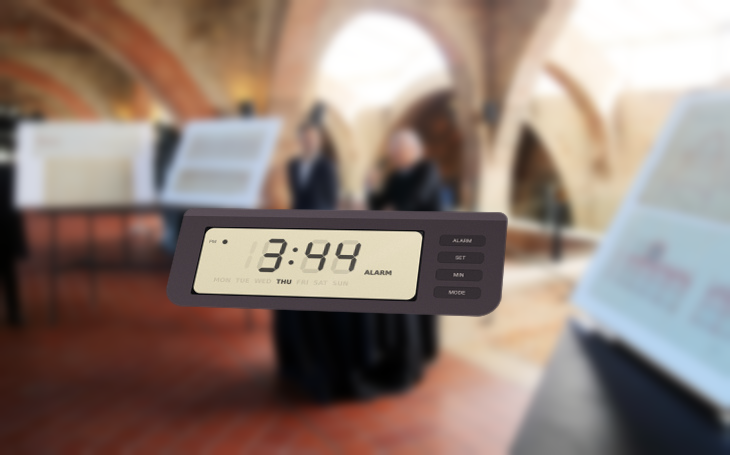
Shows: 3:44
